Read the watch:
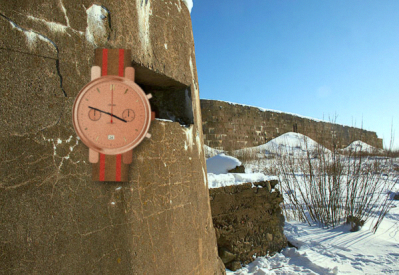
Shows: 3:48
